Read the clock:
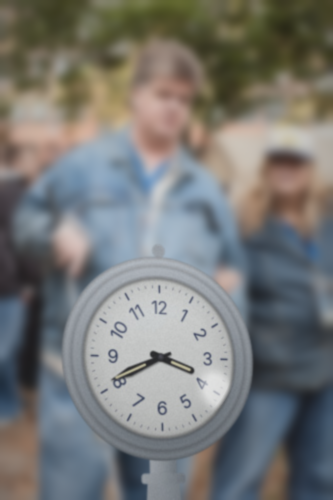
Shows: 3:41
